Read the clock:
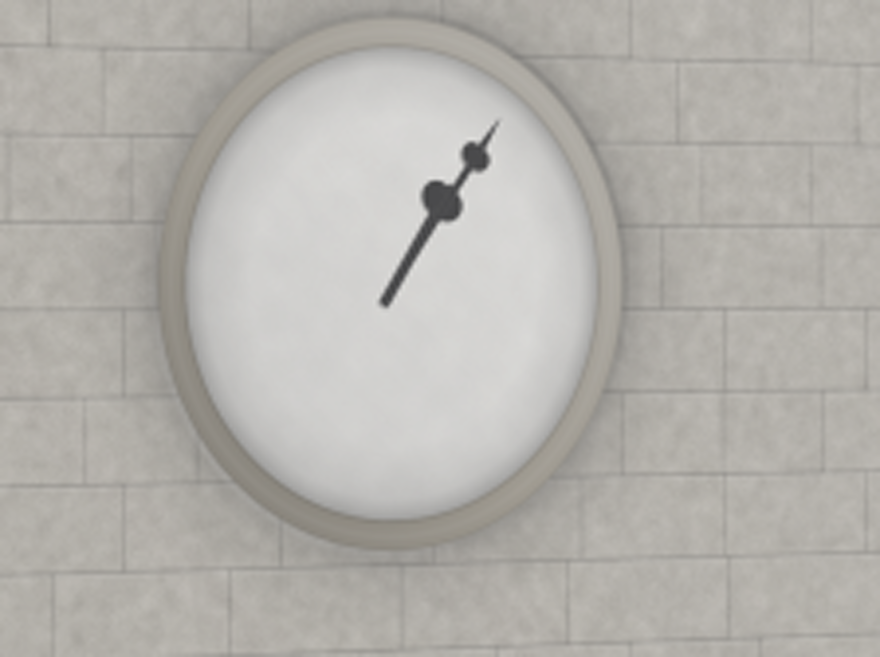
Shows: 1:06
